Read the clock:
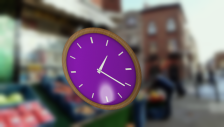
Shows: 1:21
